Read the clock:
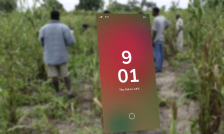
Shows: 9:01
